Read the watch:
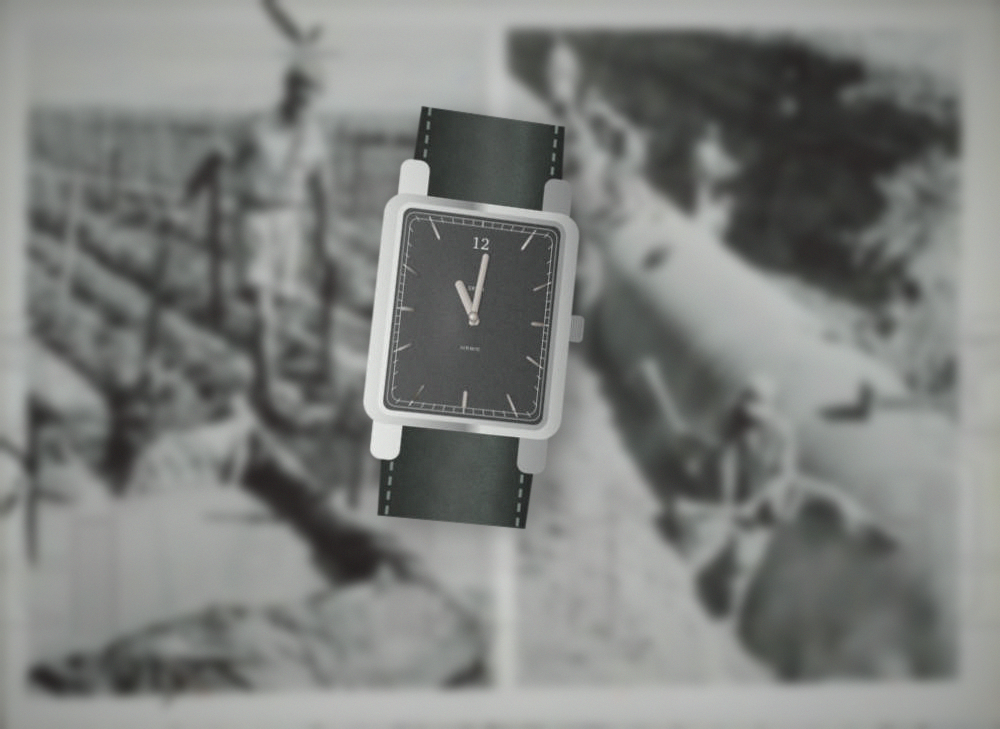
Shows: 11:01
